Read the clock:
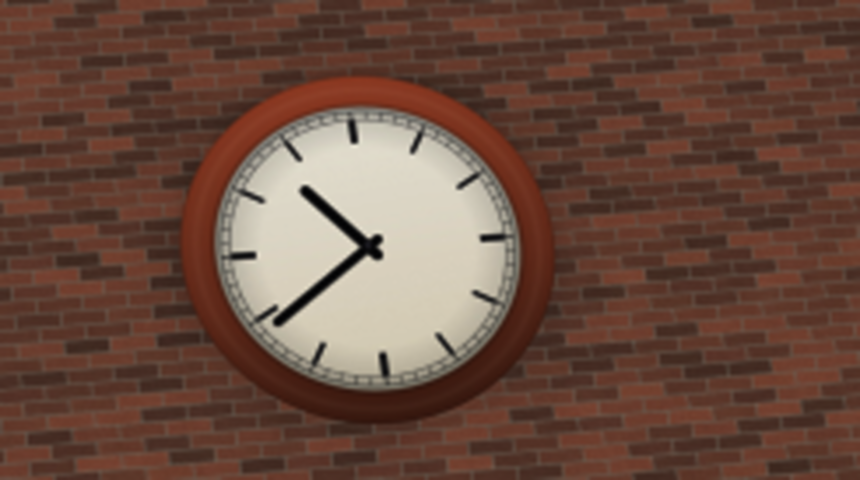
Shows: 10:39
